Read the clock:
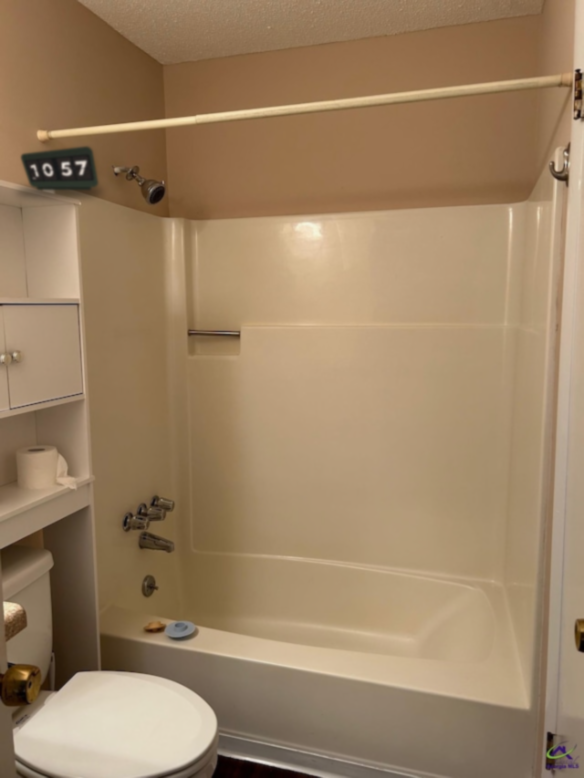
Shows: 10:57
